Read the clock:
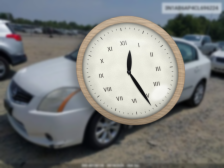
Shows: 12:26
